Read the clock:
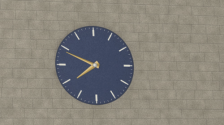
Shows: 7:49
